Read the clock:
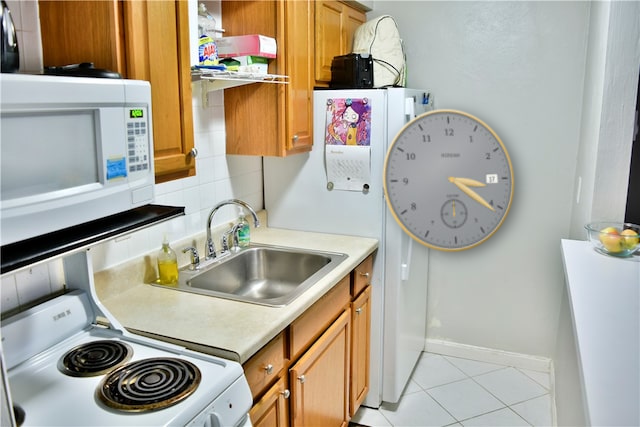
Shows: 3:21
